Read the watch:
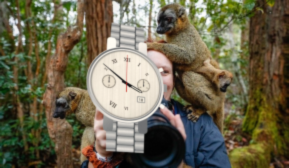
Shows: 3:51
